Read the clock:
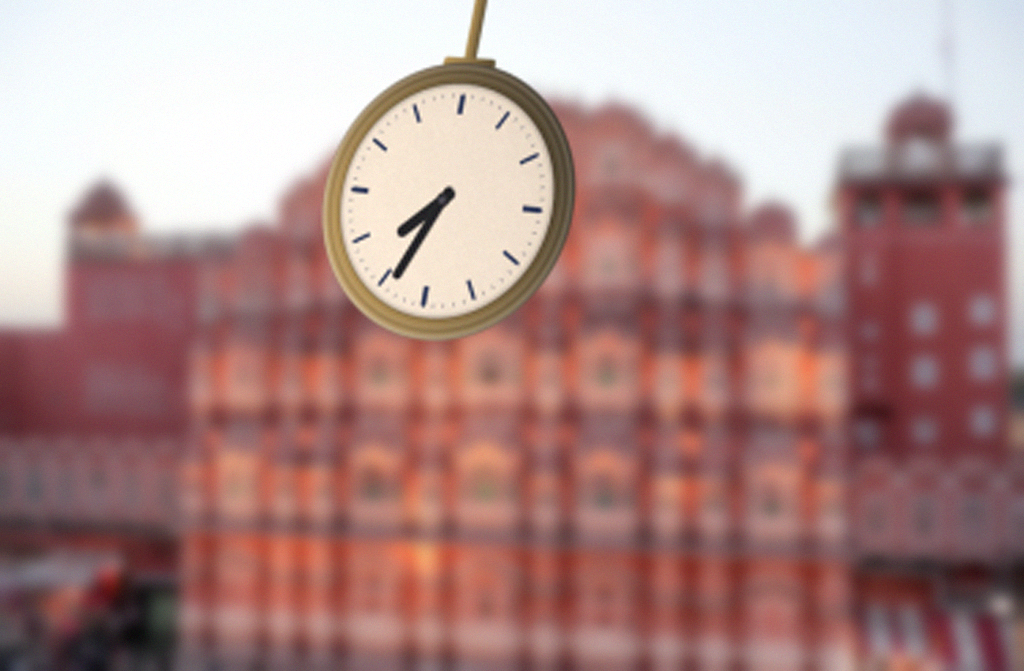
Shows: 7:34
